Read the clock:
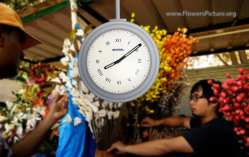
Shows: 8:09
